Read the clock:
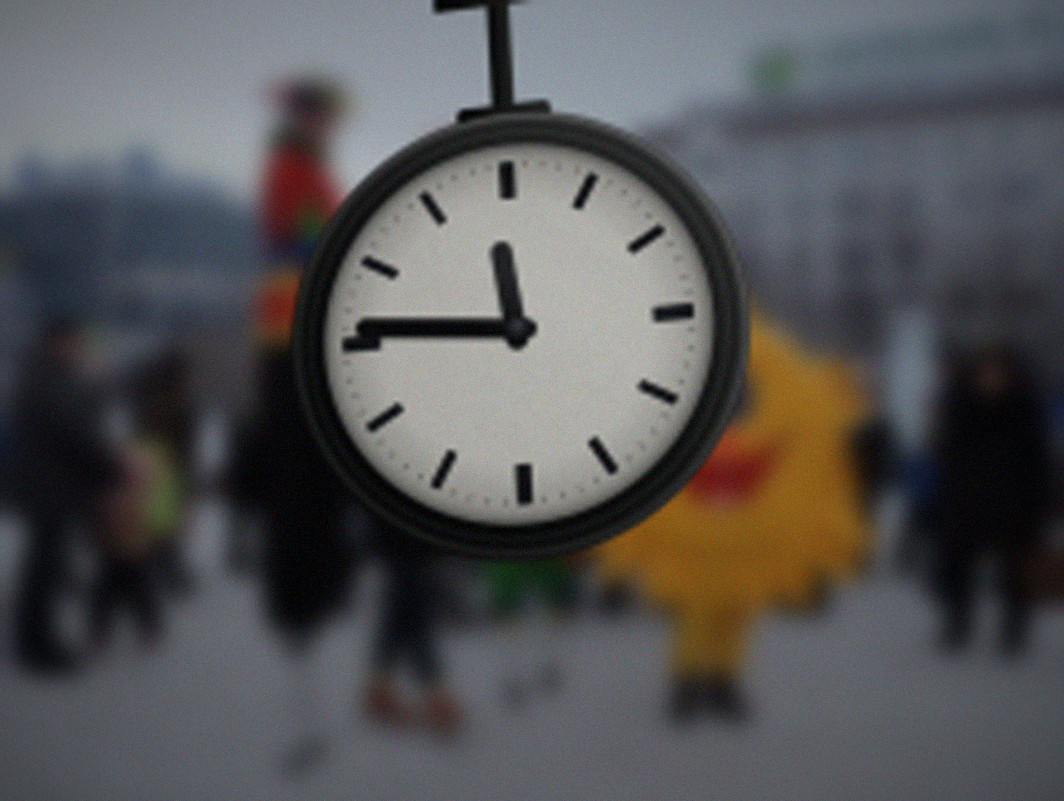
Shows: 11:46
